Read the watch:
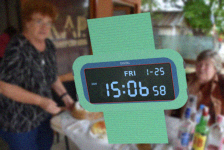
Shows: 15:06:58
